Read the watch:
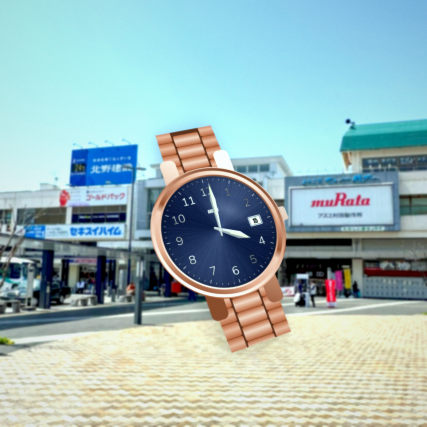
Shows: 4:01
